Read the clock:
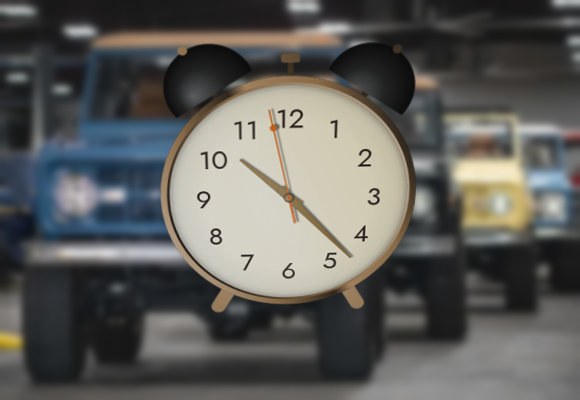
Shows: 10:22:58
